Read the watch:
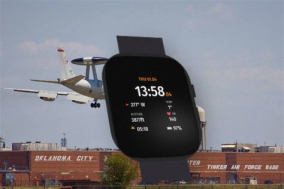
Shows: 13:58
